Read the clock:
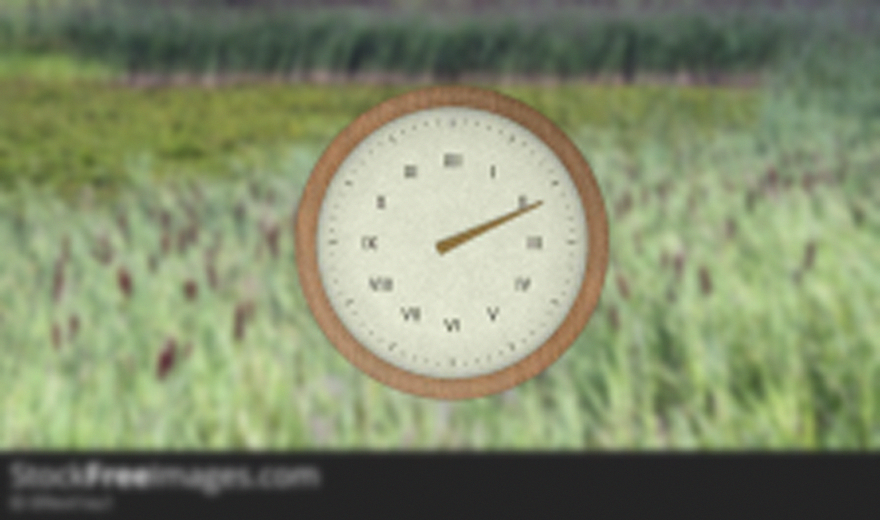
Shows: 2:11
